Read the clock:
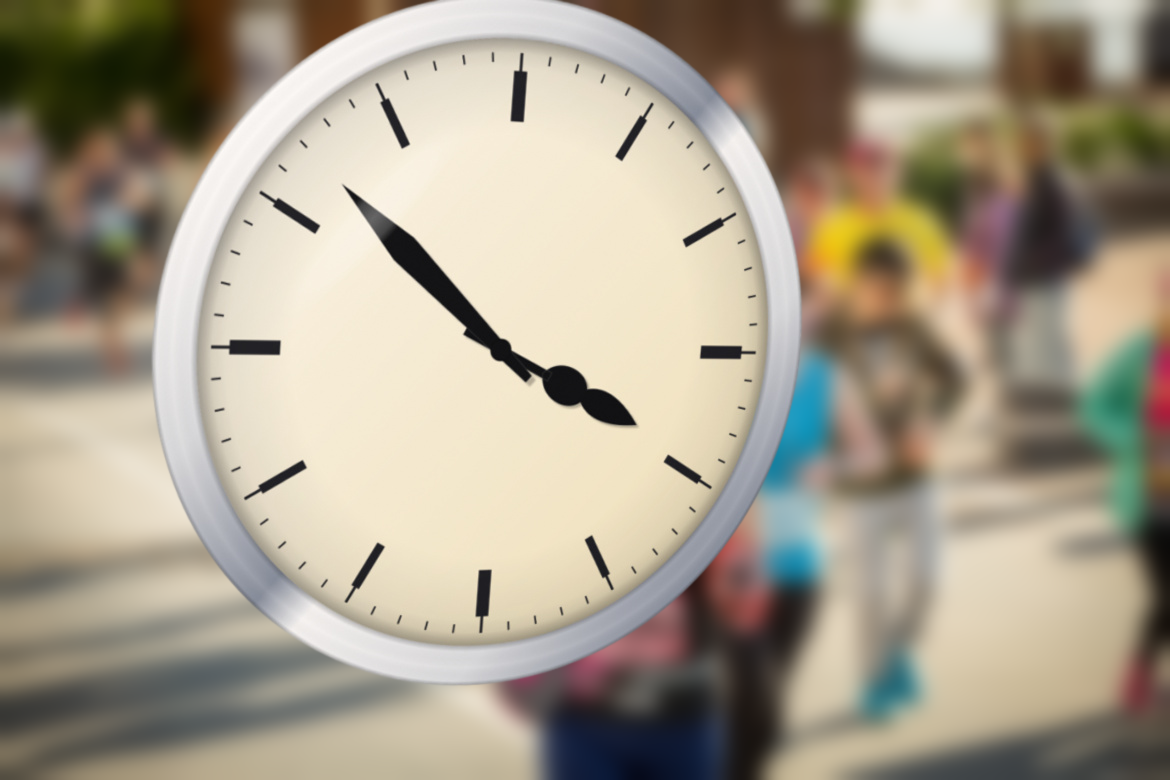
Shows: 3:52
